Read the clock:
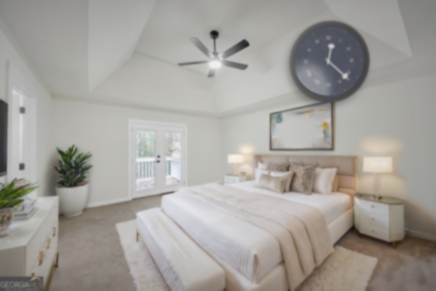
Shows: 12:22
